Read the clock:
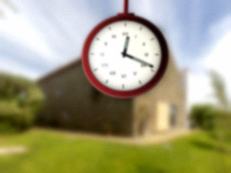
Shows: 12:19
